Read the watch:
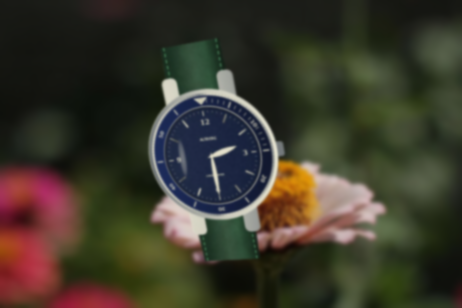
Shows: 2:30
